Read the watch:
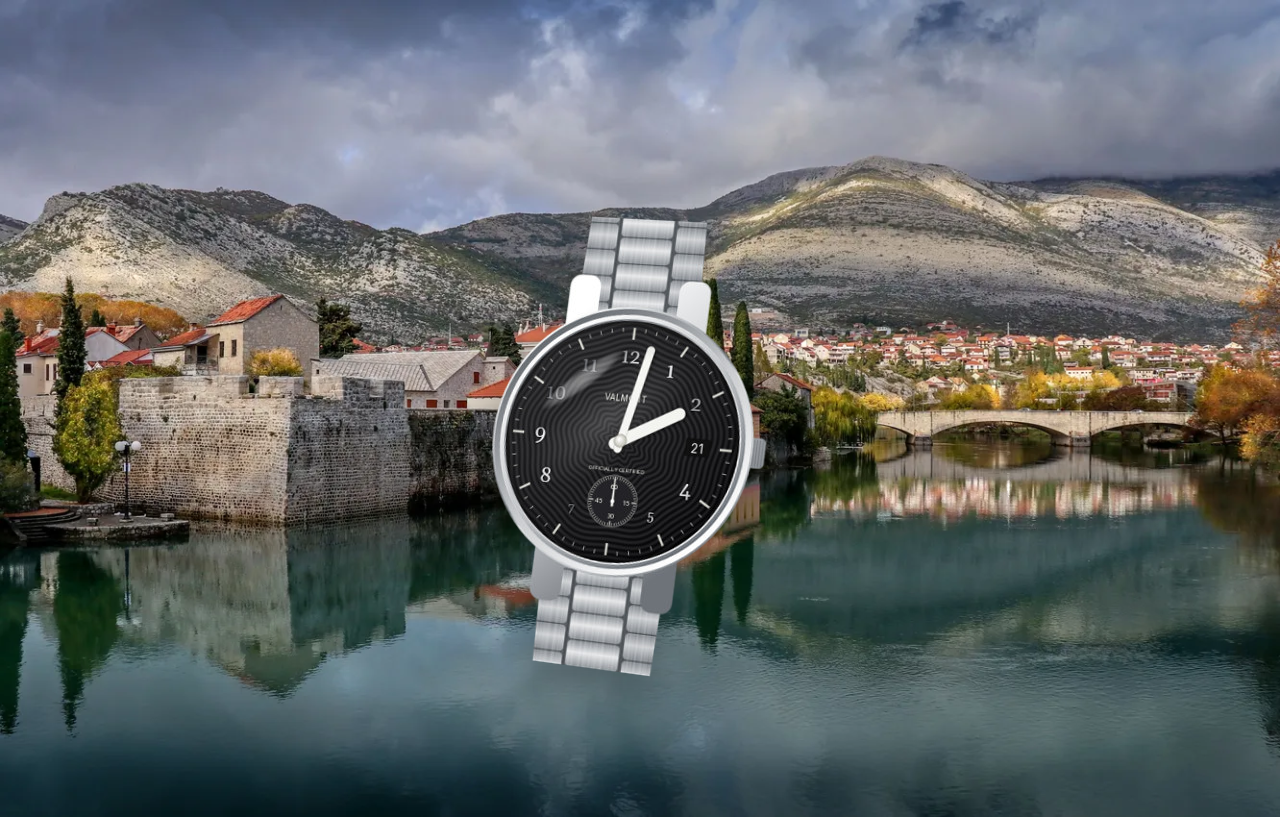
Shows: 2:02
